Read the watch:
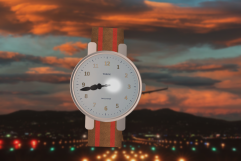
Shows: 8:43
